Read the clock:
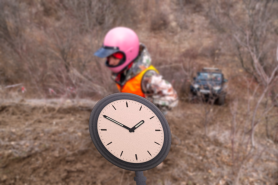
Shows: 1:50
